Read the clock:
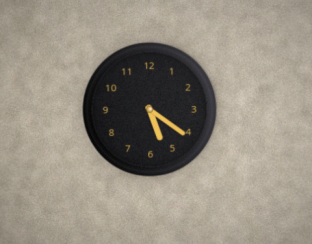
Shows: 5:21
